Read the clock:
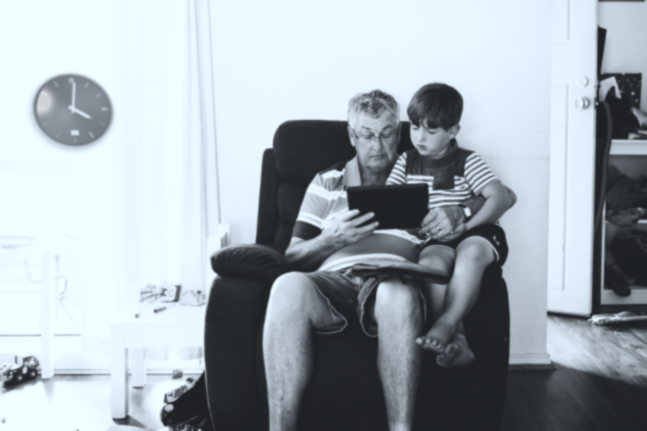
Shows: 4:01
